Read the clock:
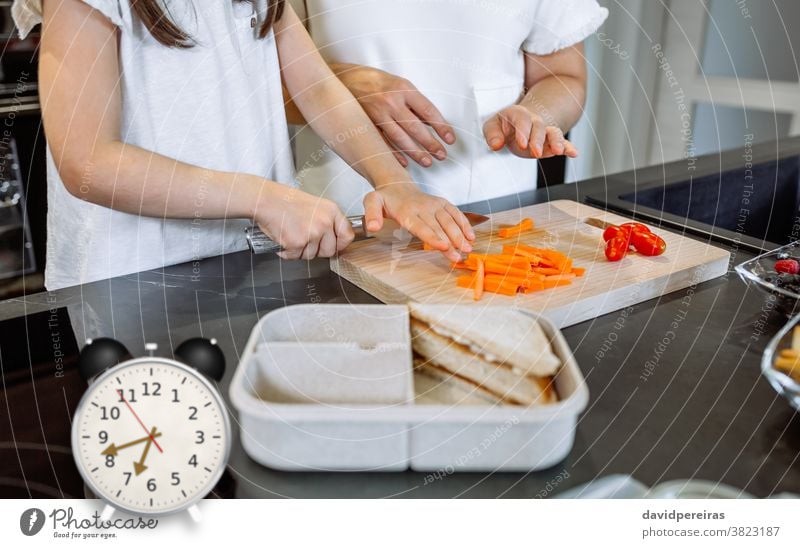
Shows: 6:41:54
